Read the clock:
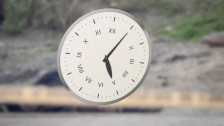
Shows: 5:05
